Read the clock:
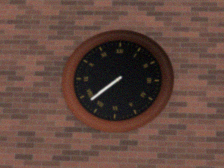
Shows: 7:38
